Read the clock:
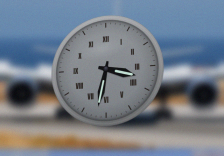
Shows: 3:32
